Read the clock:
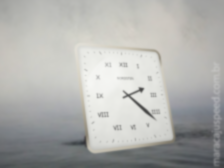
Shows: 2:22
